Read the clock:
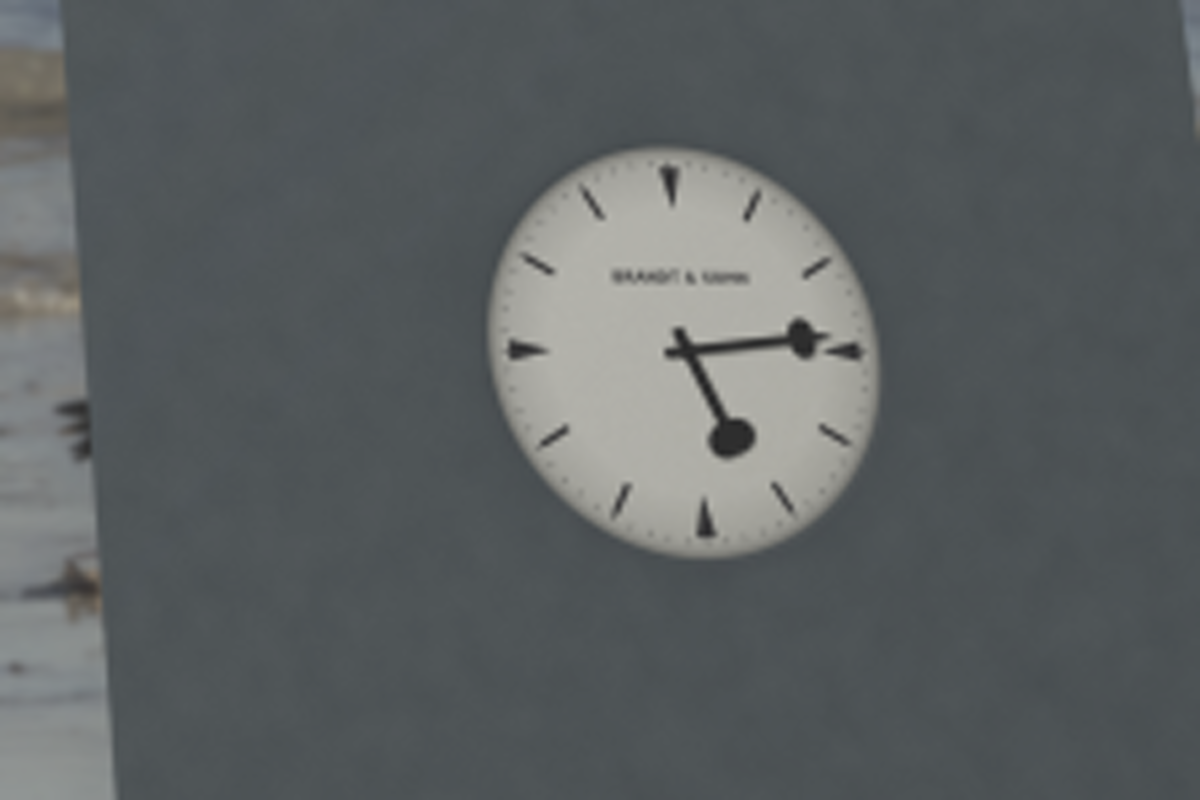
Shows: 5:14
